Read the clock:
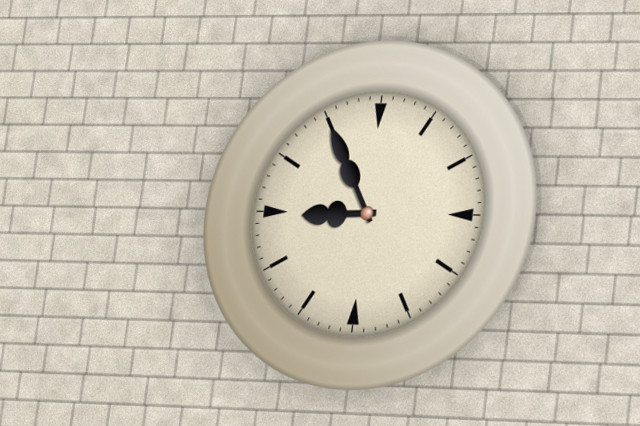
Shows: 8:55
